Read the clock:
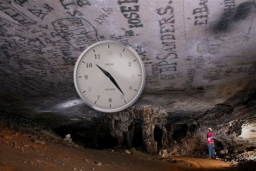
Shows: 10:24
